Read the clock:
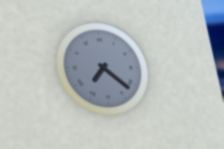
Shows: 7:22
